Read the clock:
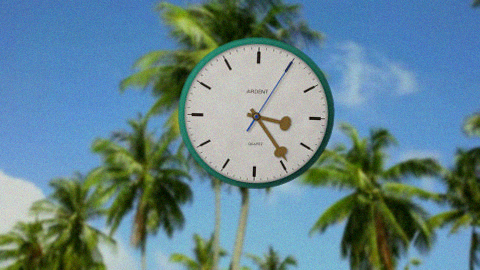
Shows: 3:24:05
